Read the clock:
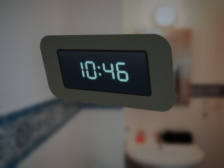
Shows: 10:46
